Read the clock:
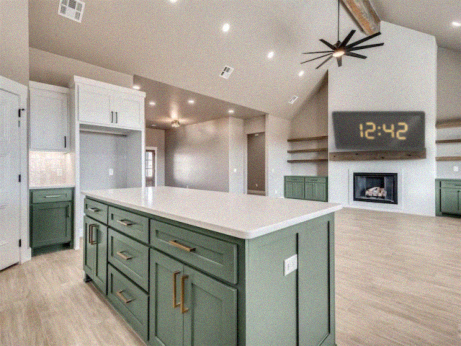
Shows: 12:42
